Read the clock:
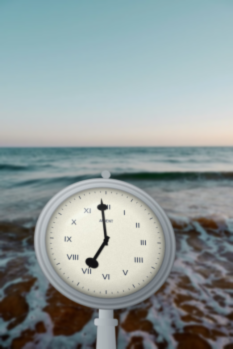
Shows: 6:59
